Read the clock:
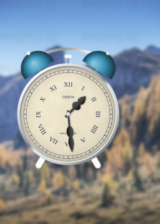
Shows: 1:29
